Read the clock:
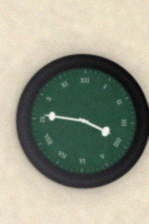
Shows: 3:46
